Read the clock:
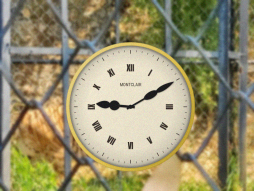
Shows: 9:10
